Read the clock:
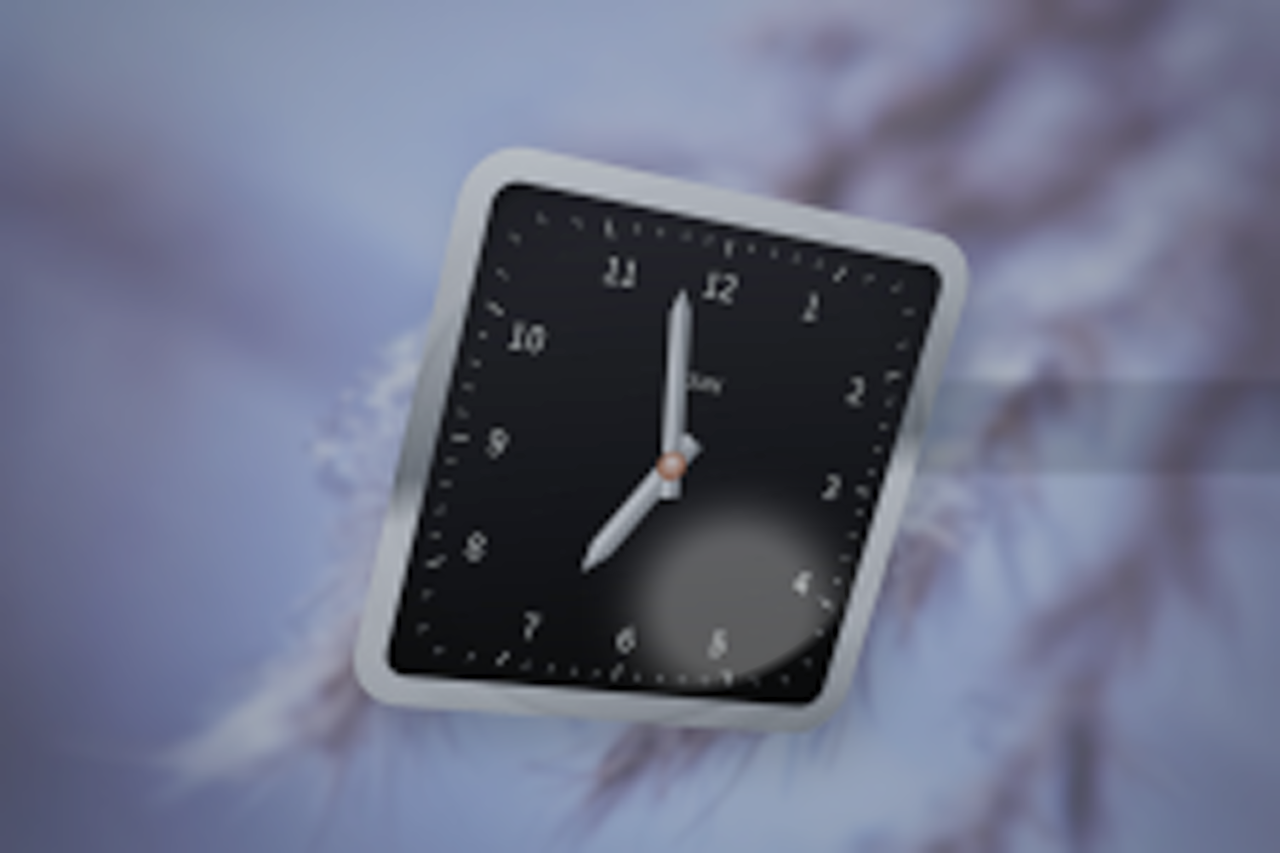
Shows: 6:58
